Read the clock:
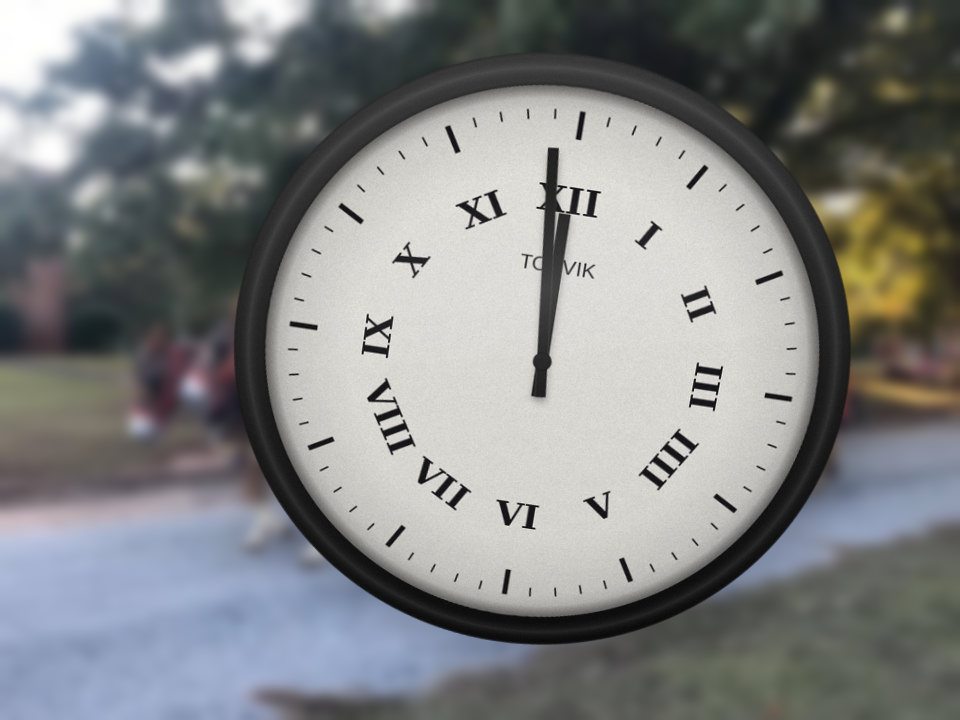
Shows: 11:59
